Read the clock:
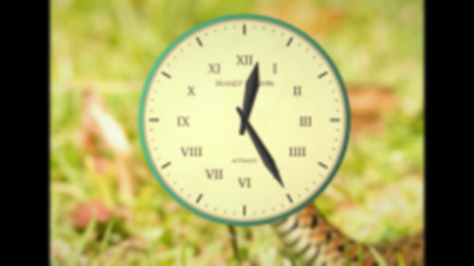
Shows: 12:25
